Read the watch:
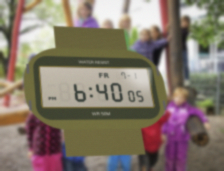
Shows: 6:40:05
